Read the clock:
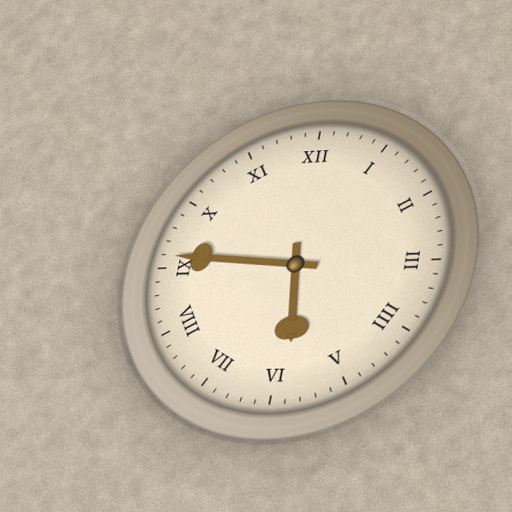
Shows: 5:46
